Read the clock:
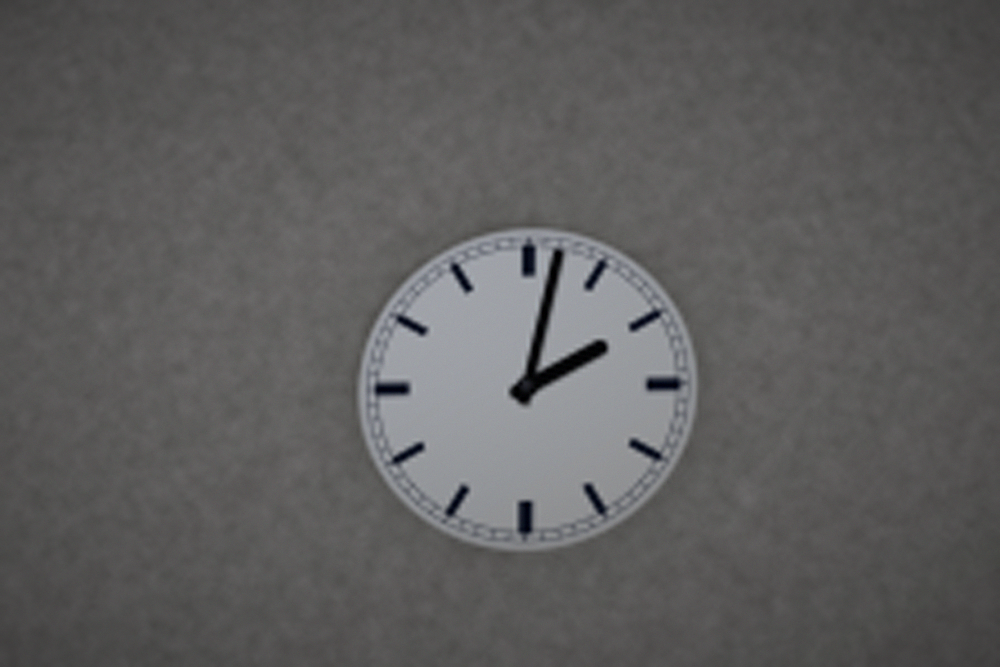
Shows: 2:02
